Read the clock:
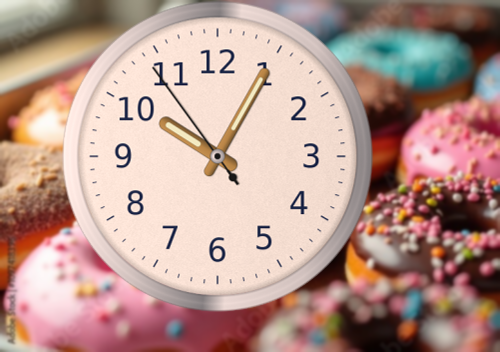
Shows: 10:04:54
